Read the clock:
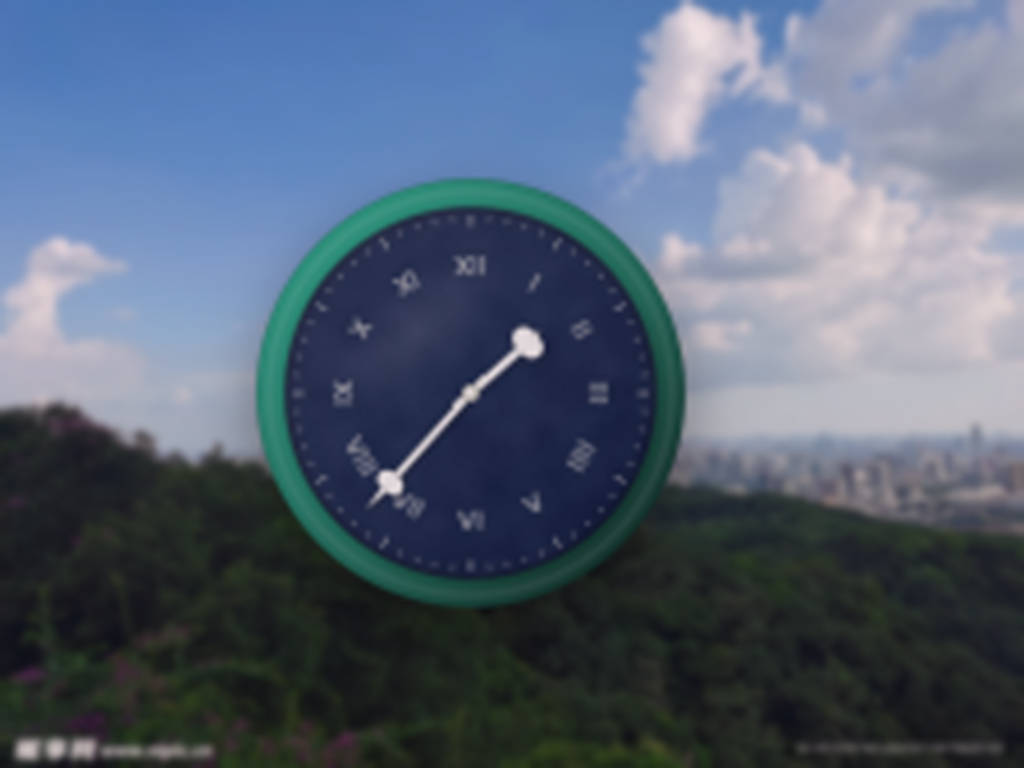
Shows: 1:37
